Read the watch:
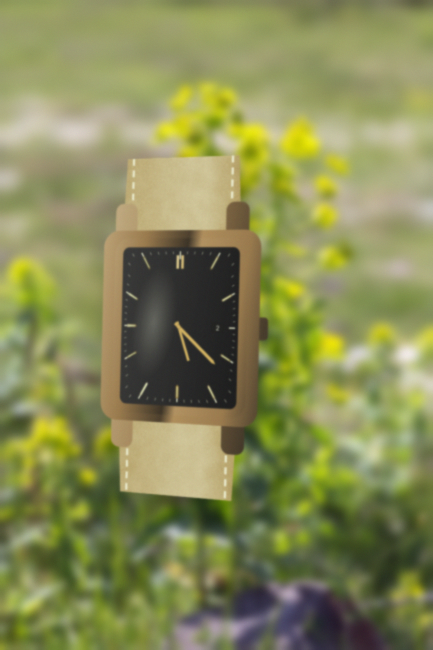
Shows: 5:22
